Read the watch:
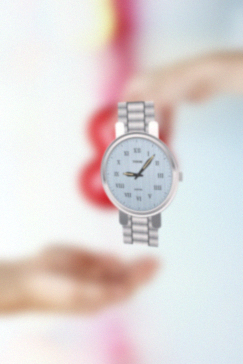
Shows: 9:07
